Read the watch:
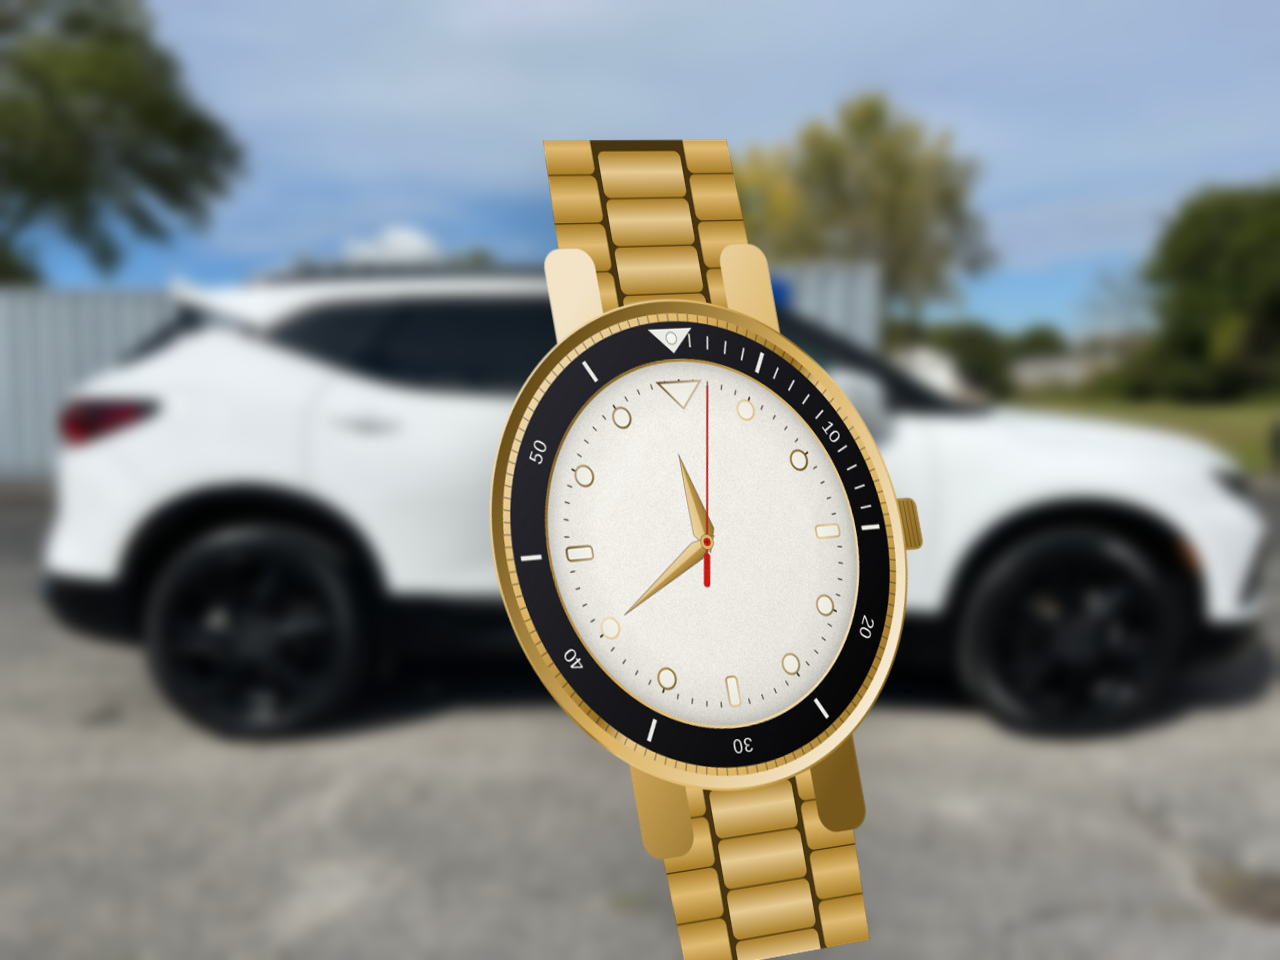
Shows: 11:40:02
